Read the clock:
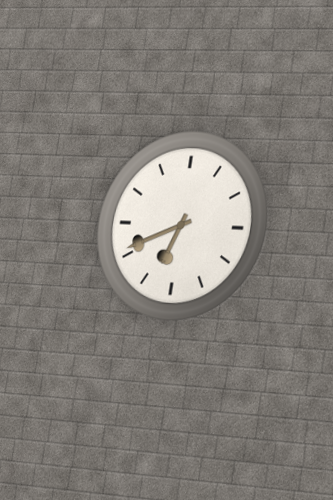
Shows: 6:41
